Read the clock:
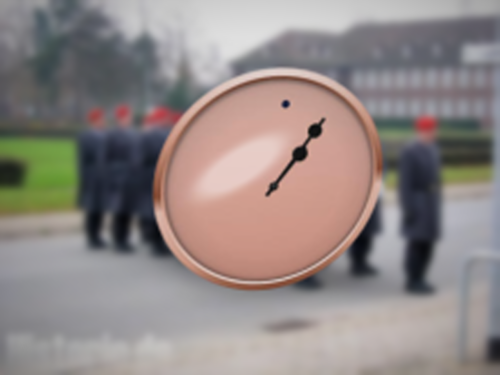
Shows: 1:05
